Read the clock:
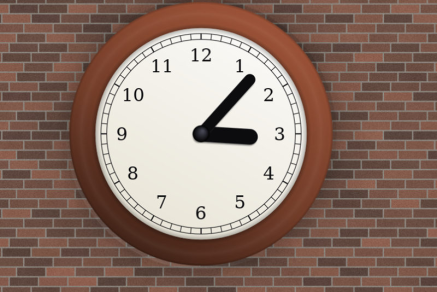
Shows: 3:07
